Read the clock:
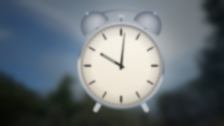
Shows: 10:01
